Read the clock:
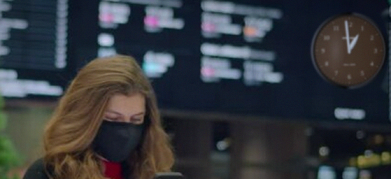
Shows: 12:59
